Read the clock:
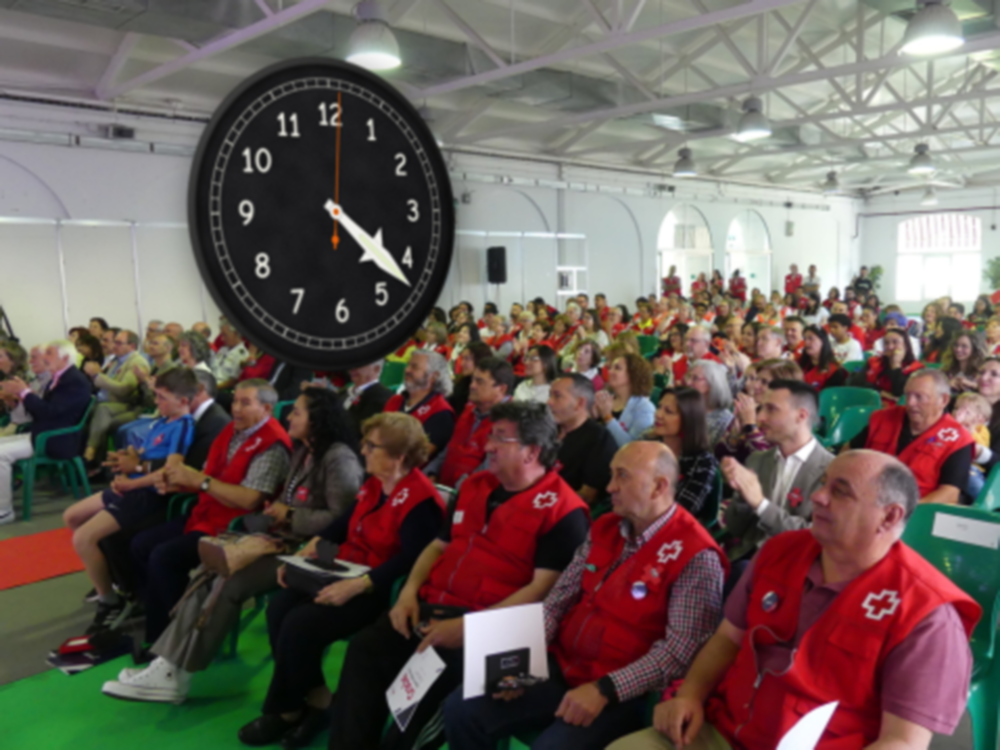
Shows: 4:22:01
